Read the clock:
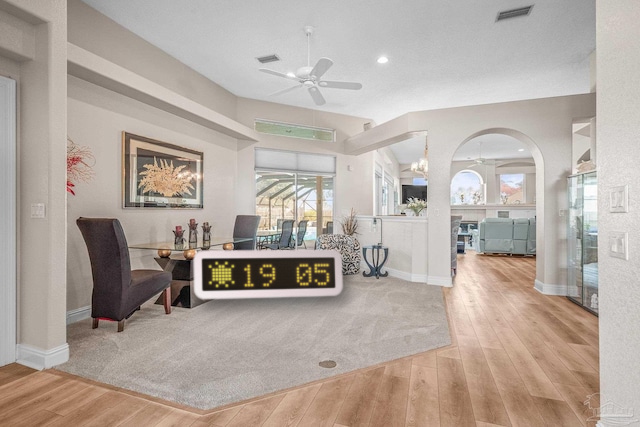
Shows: 19:05
